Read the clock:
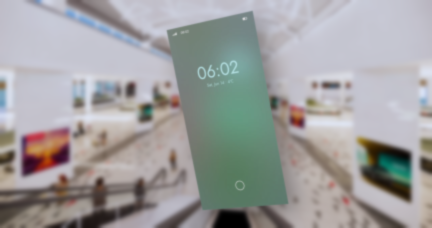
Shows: 6:02
